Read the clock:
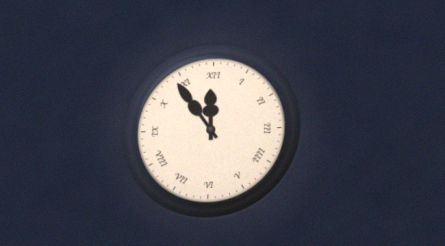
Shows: 11:54
